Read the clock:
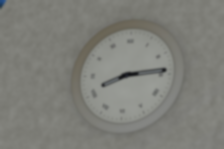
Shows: 8:14
